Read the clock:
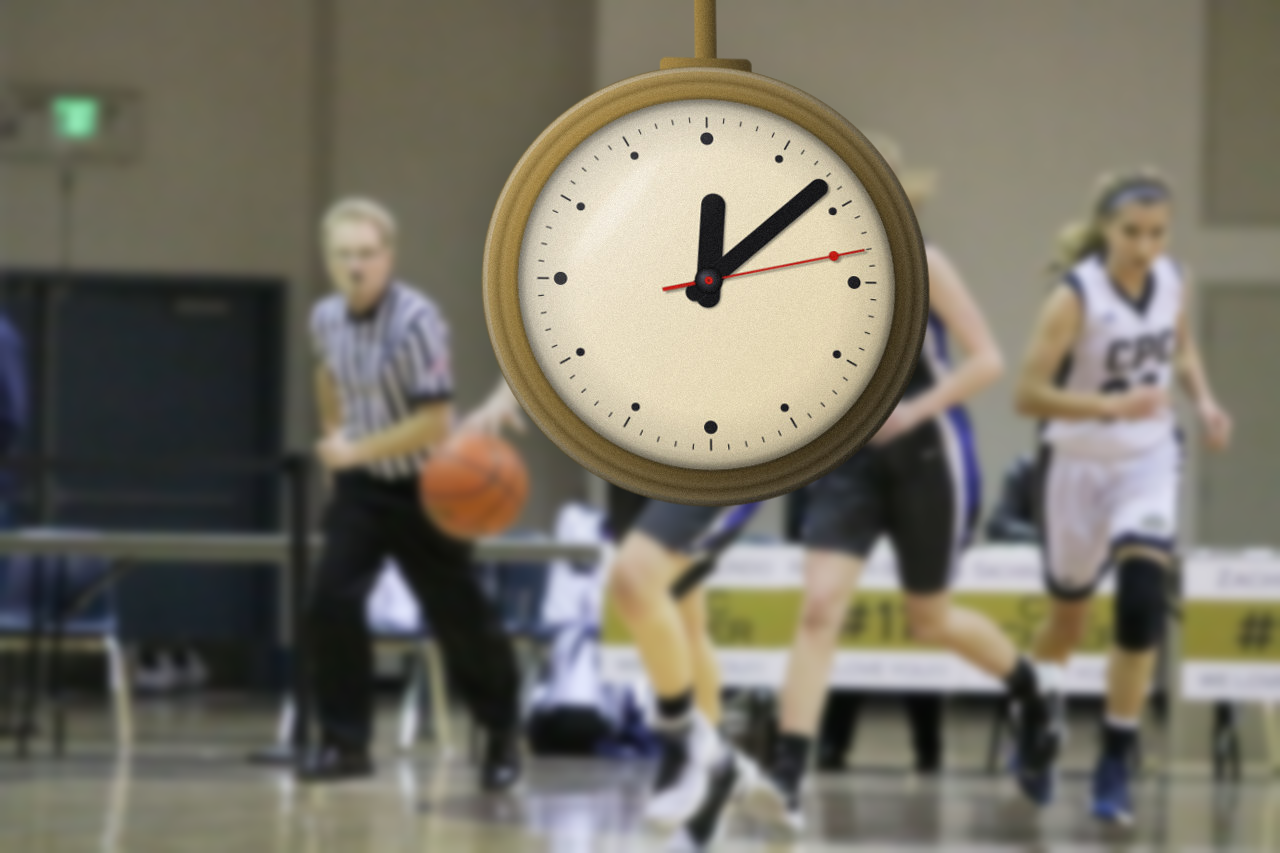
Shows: 12:08:13
